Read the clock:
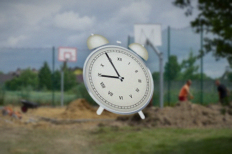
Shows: 8:55
